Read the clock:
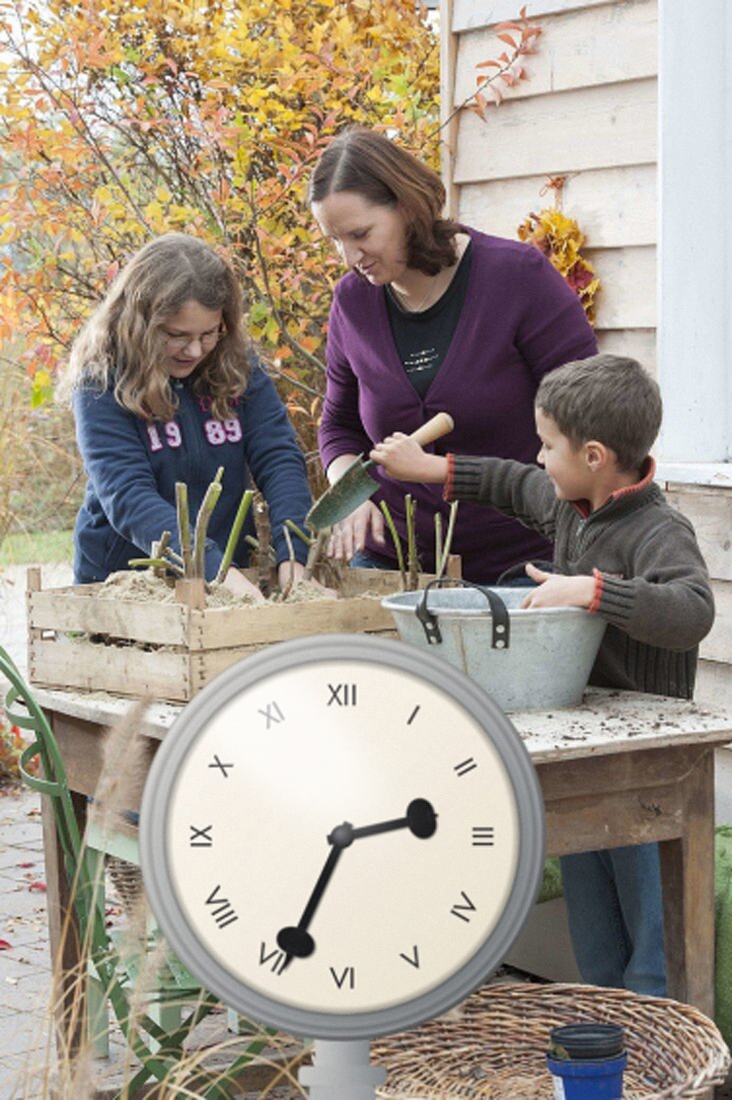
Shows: 2:34
